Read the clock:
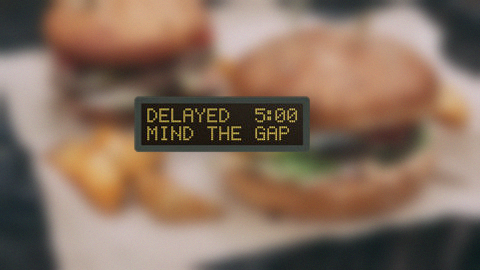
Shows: 5:00
